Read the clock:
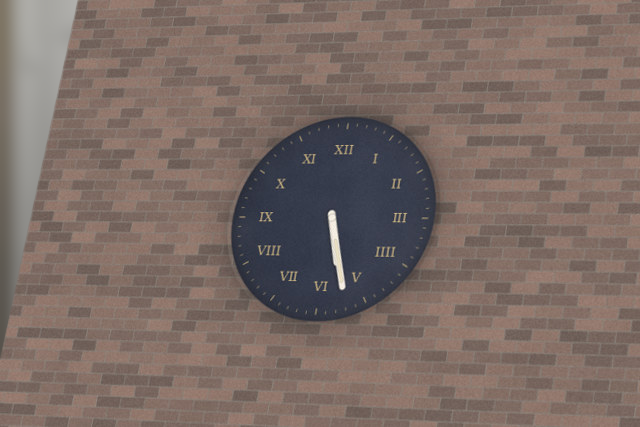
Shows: 5:27
